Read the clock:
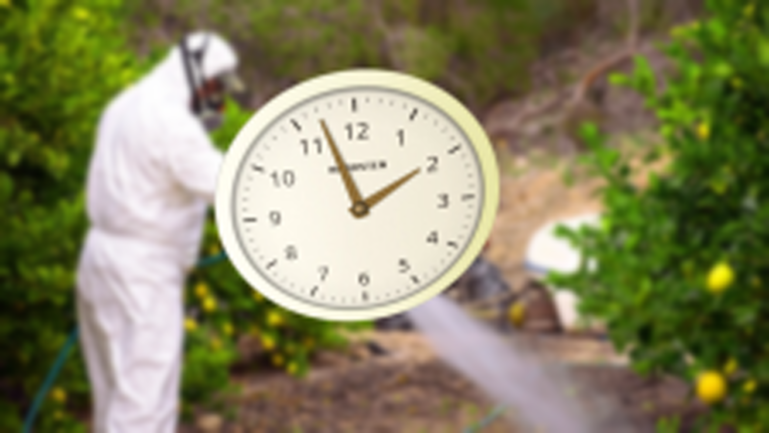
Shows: 1:57
